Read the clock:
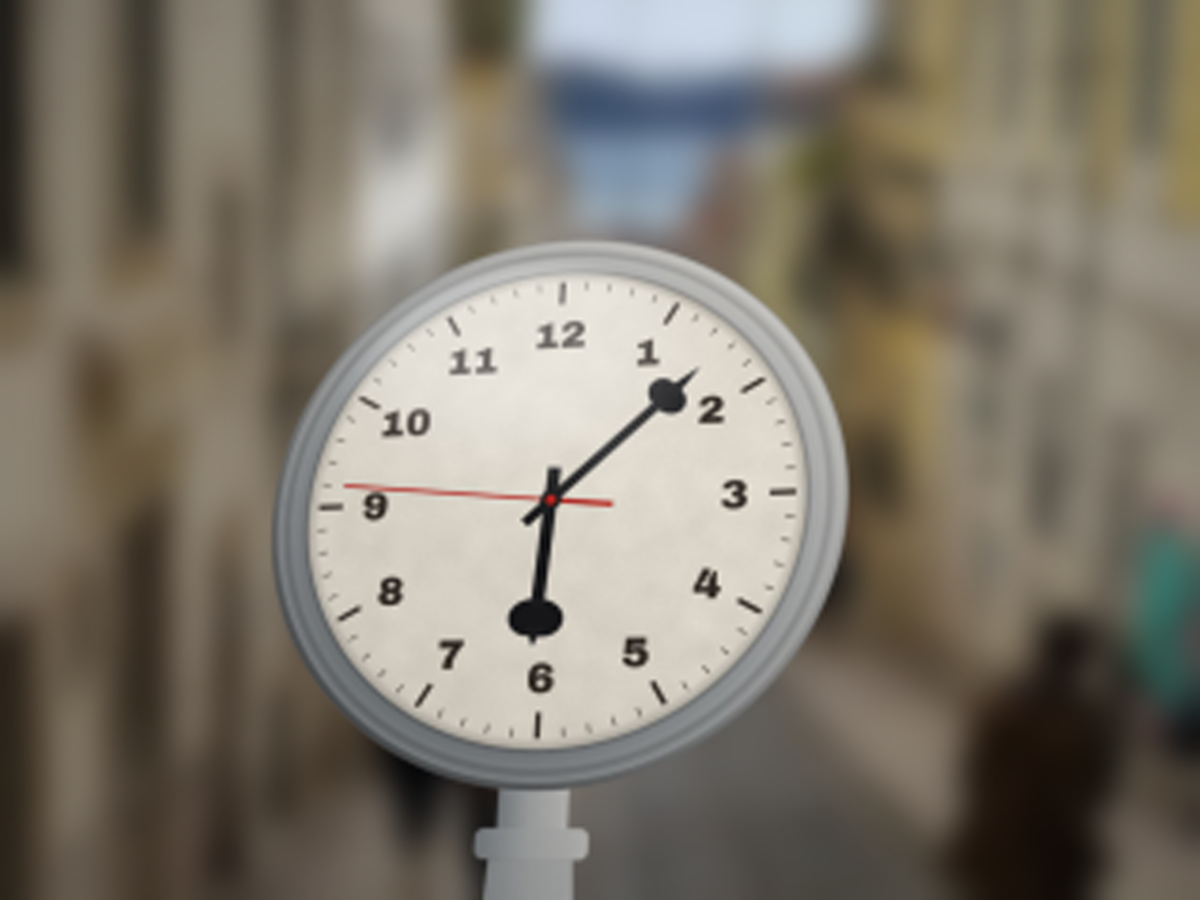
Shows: 6:07:46
